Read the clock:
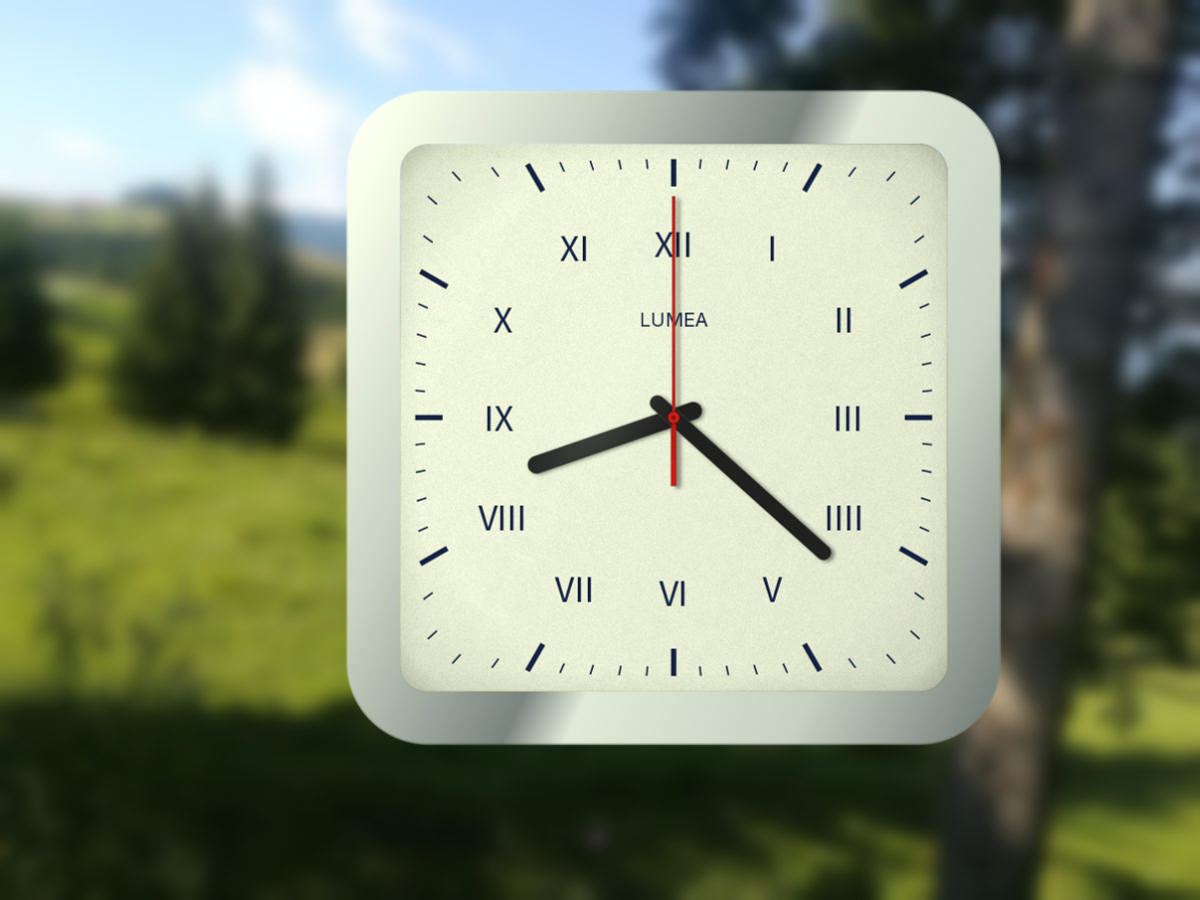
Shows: 8:22:00
